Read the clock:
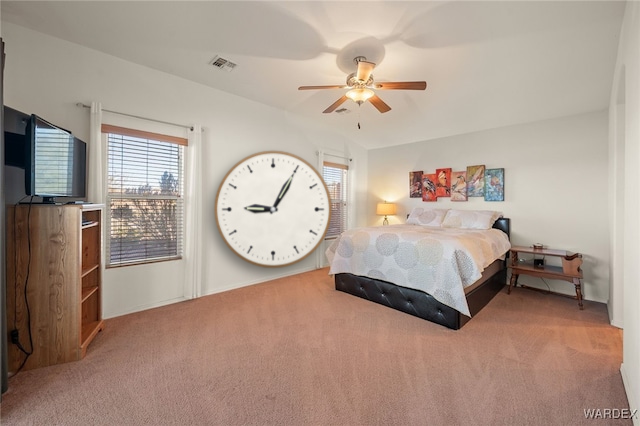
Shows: 9:05
